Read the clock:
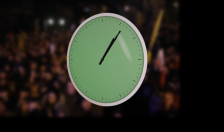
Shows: 1:06
